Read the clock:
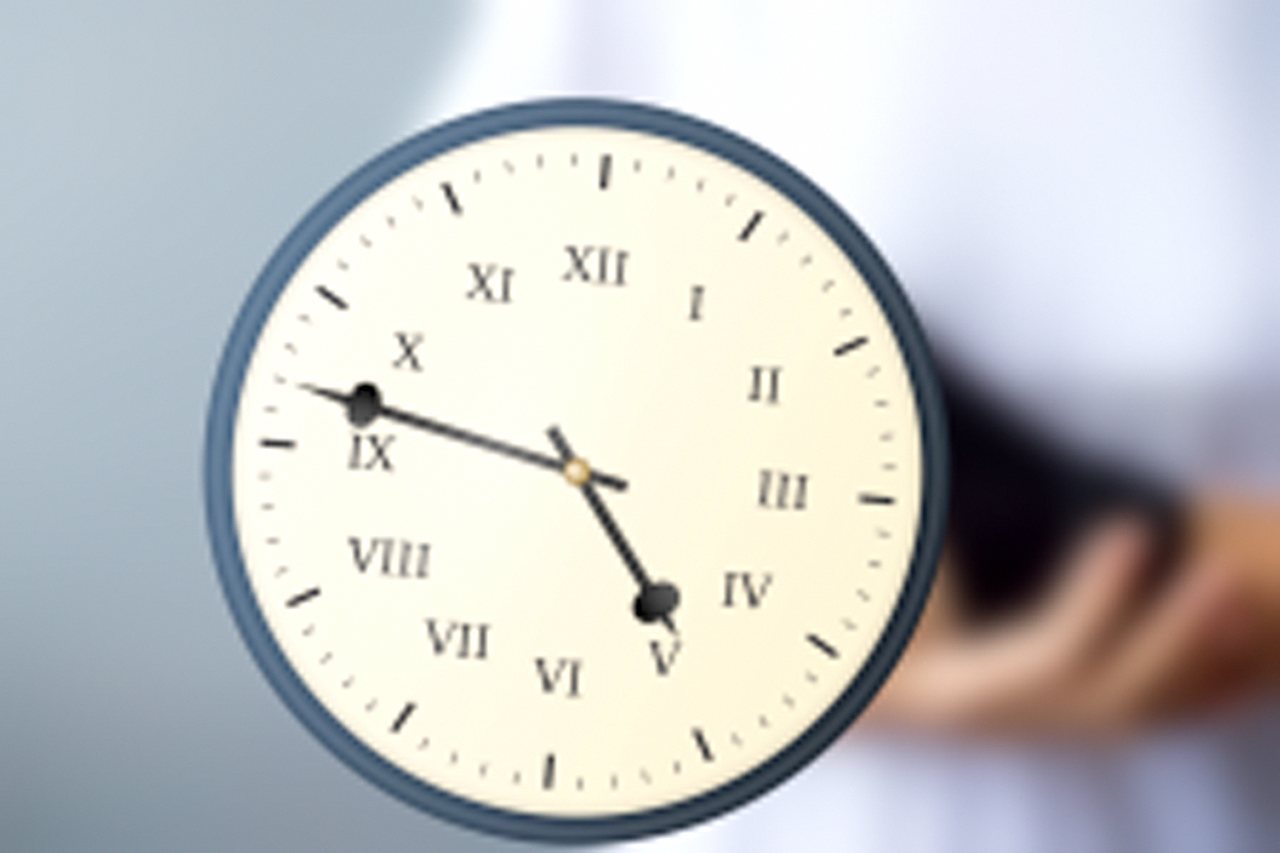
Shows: 4:47
